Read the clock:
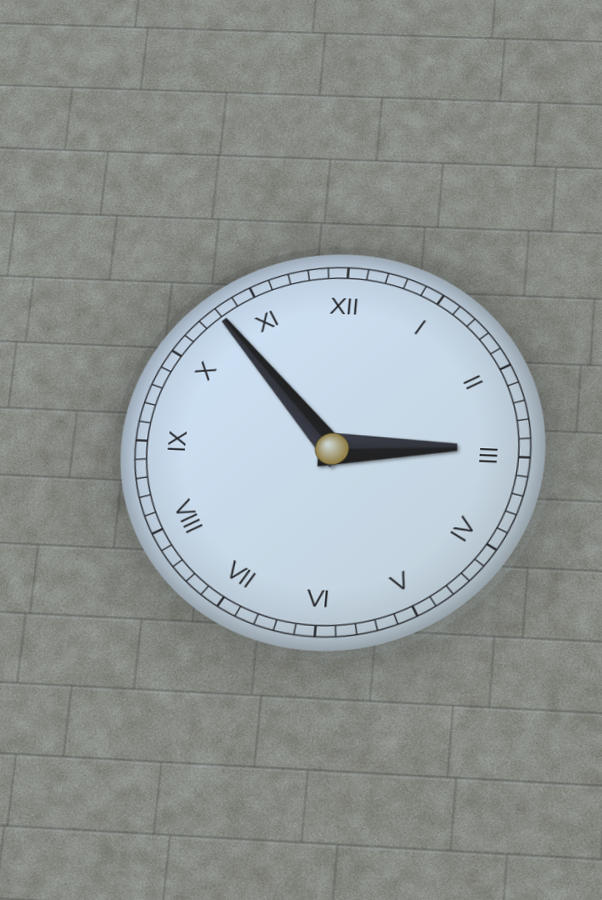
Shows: 2:53
